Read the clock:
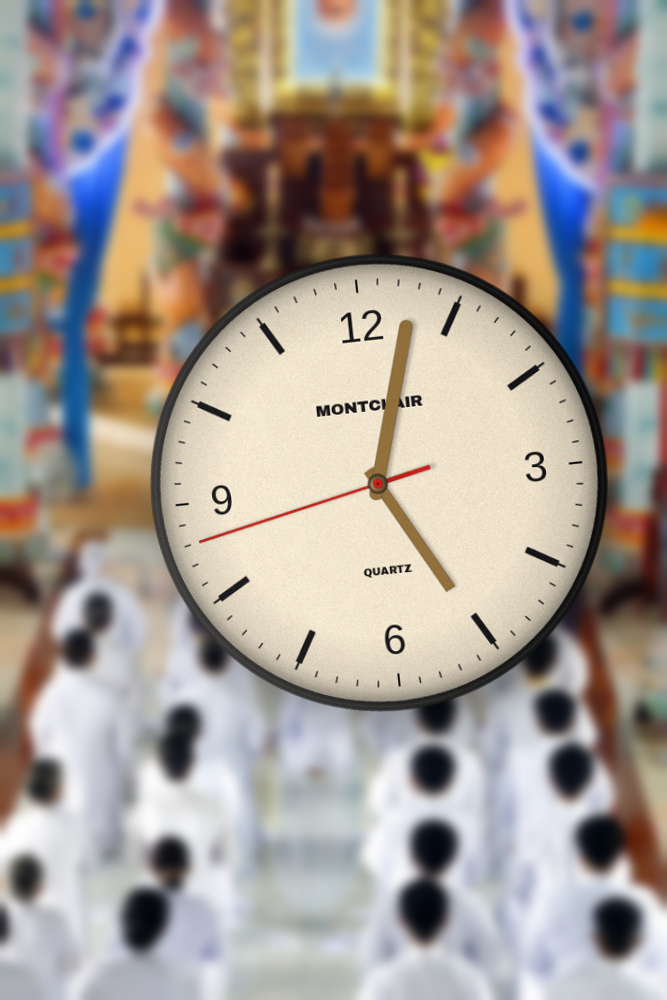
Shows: 5:02:43
